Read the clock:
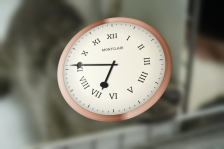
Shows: 6:46
